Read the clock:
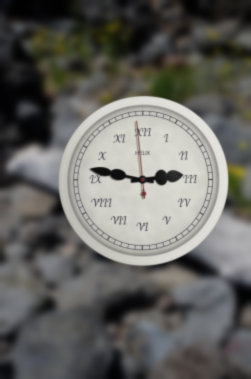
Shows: 2:46:59
